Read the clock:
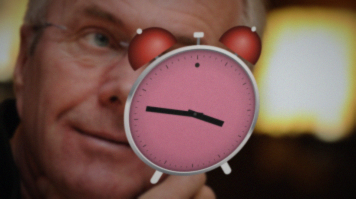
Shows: 3:47
